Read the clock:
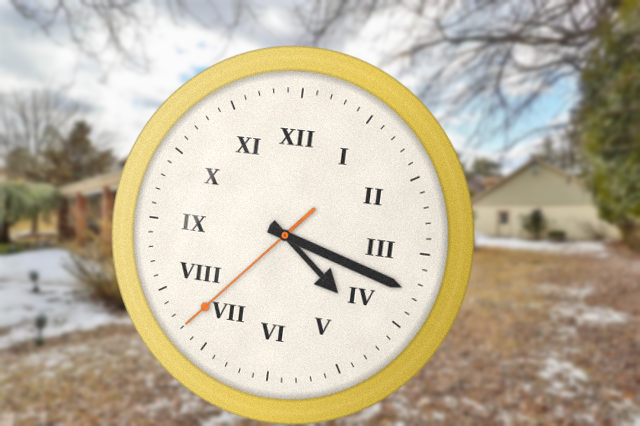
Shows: 4:17:37
